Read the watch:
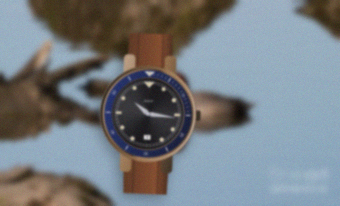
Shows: 10:16
